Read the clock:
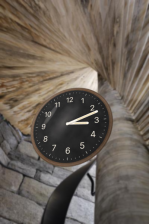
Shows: 3:12
